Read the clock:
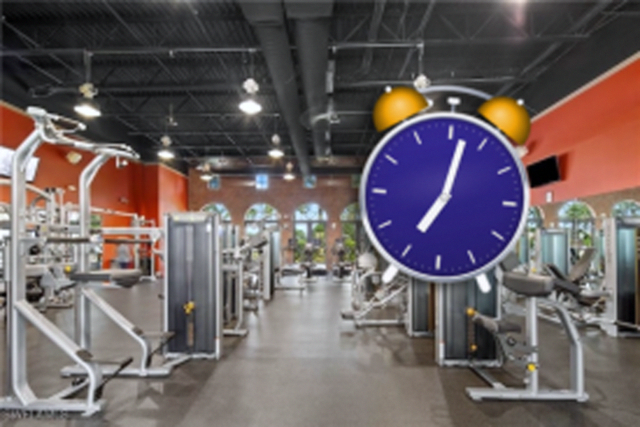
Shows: 7:02
